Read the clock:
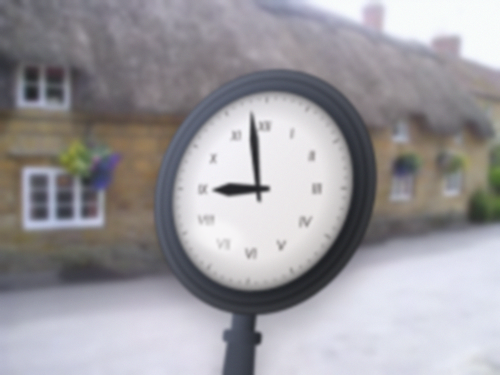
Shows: 8:58
